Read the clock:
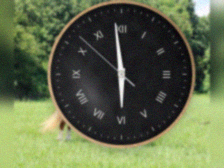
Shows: 5:58:52
